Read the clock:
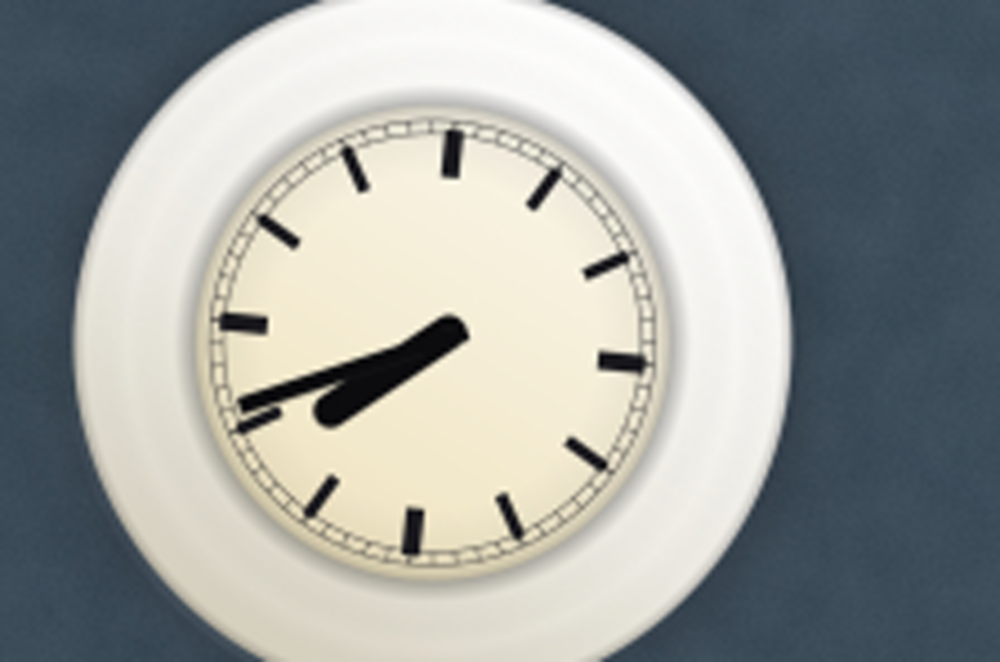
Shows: 7:41
